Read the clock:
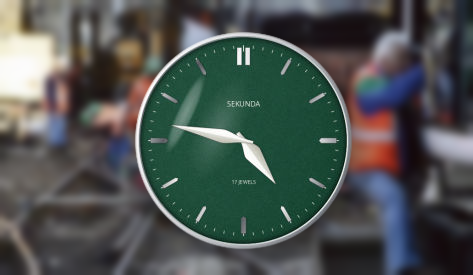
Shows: 4:47
